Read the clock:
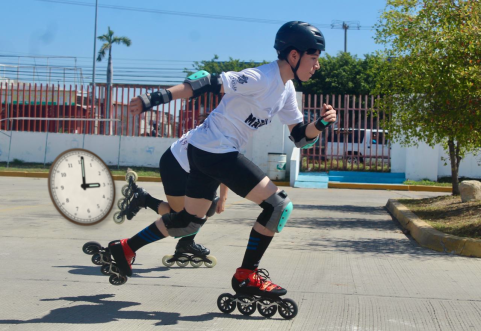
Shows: 3:01
